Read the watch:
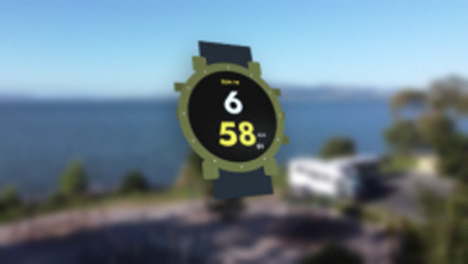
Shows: 6:58
